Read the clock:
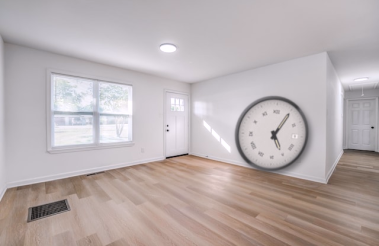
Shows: 5:05
